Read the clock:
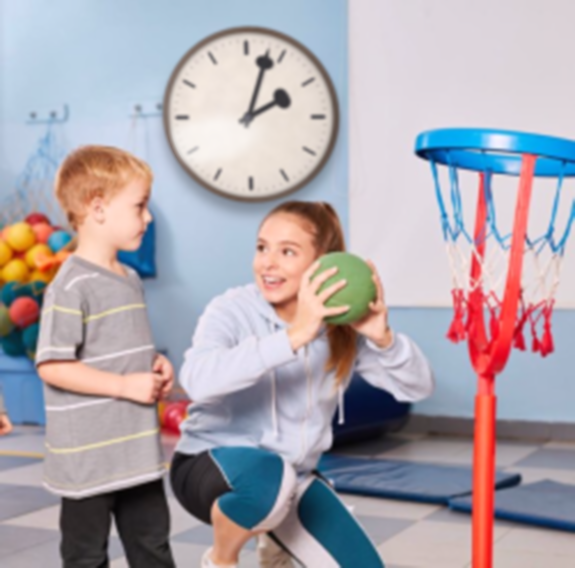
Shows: 2:03
